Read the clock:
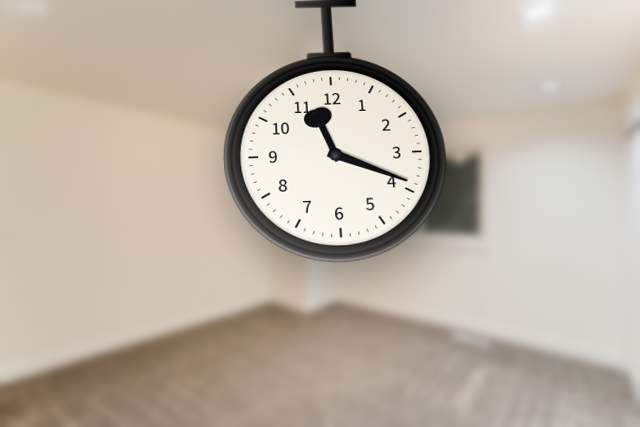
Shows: 11:19
